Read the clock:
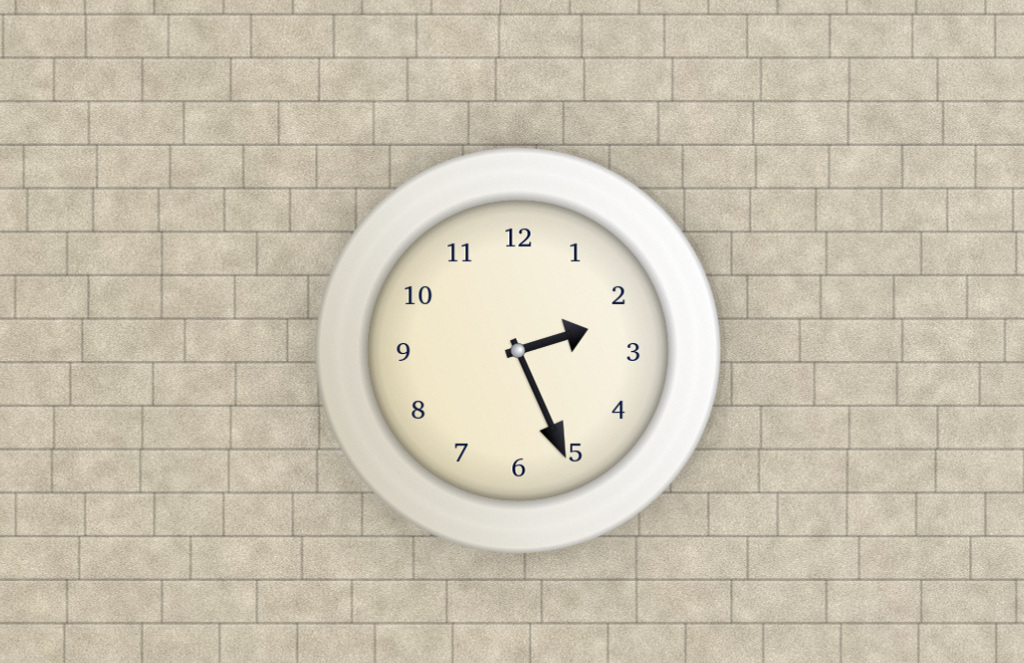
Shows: 2:26
